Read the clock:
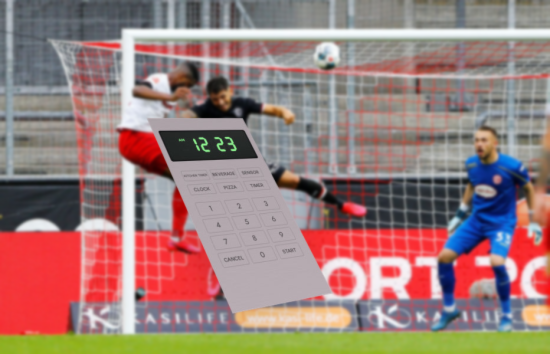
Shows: 12:23
